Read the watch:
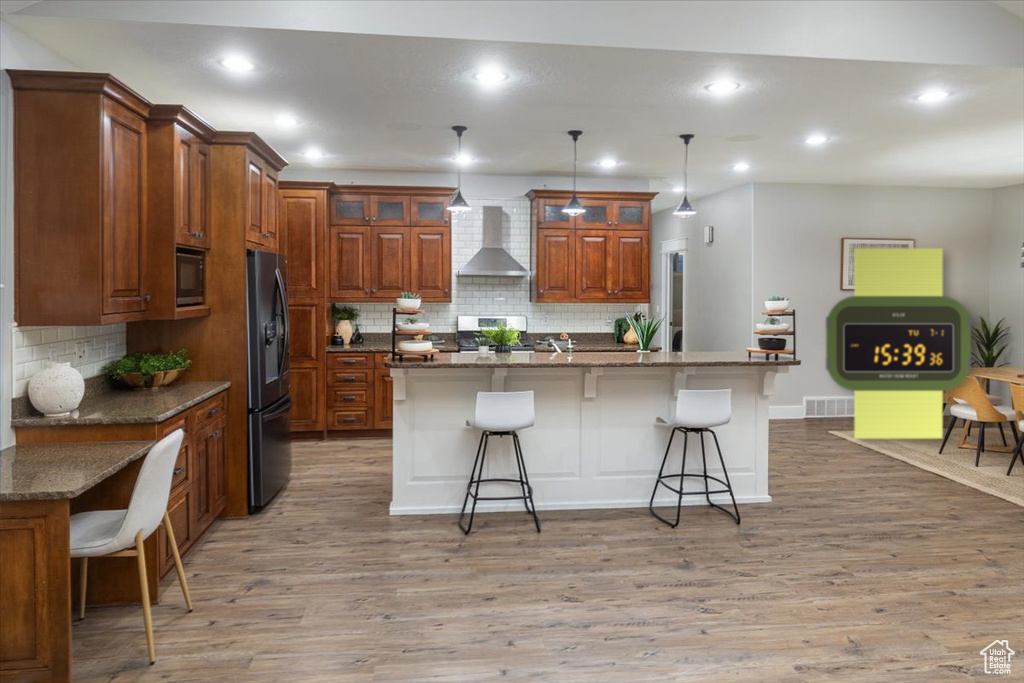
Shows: 15:39:36
